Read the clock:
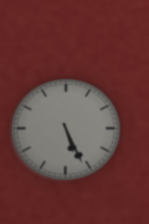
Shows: 5:26
